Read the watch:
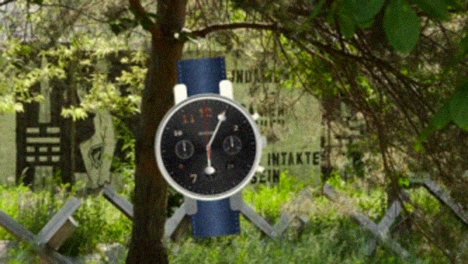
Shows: 6:05
